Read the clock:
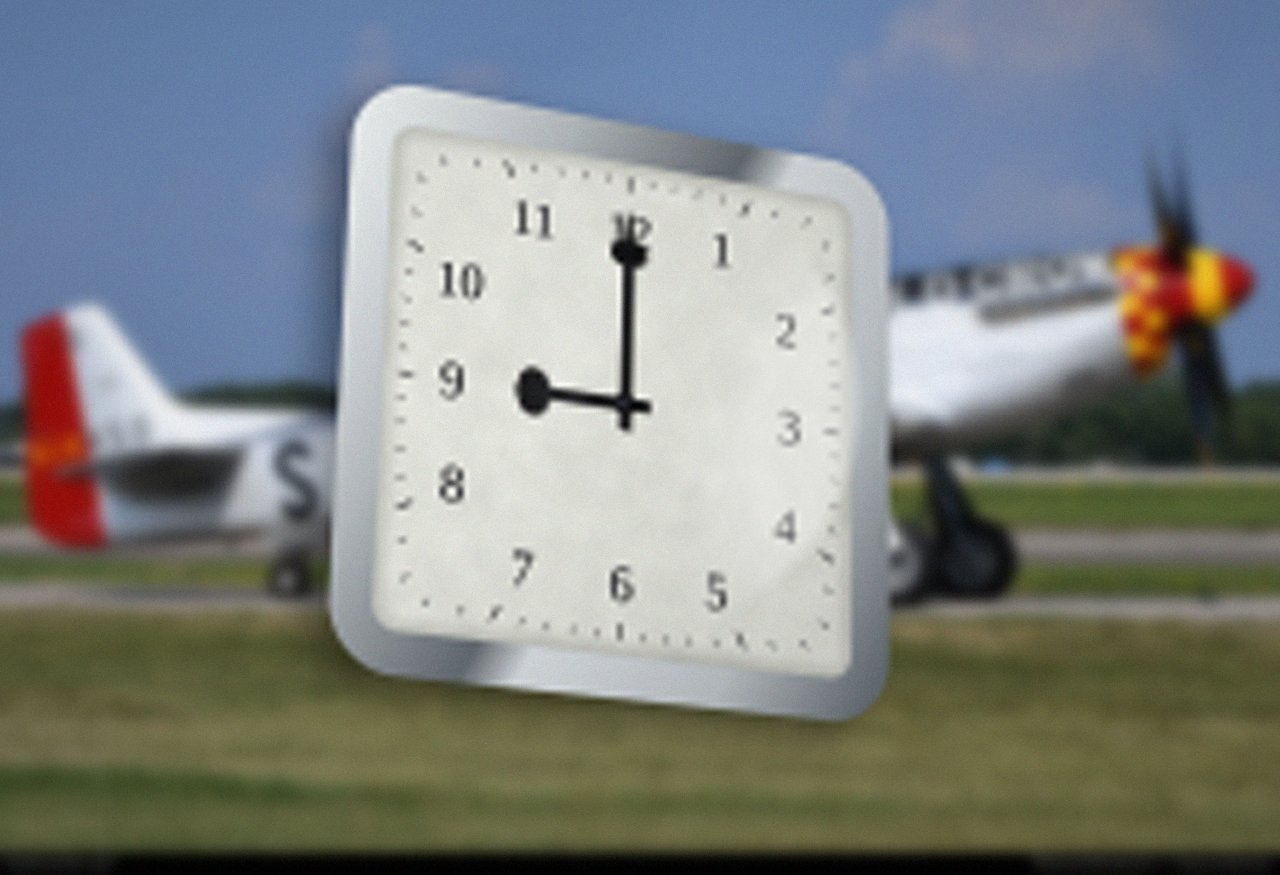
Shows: 9:00
